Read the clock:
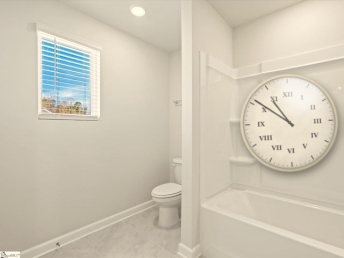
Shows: 10:51
